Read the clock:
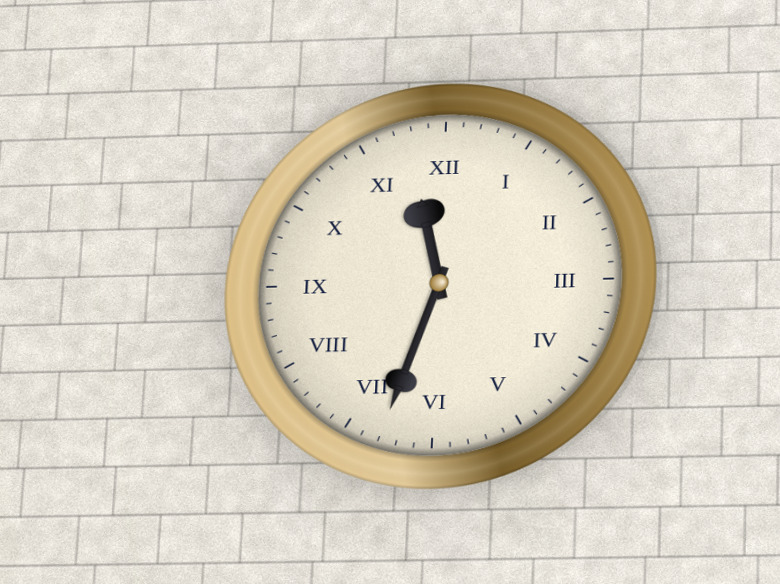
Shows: 11:33
